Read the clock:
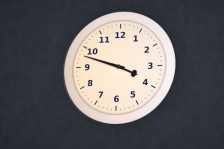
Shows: 3:48
